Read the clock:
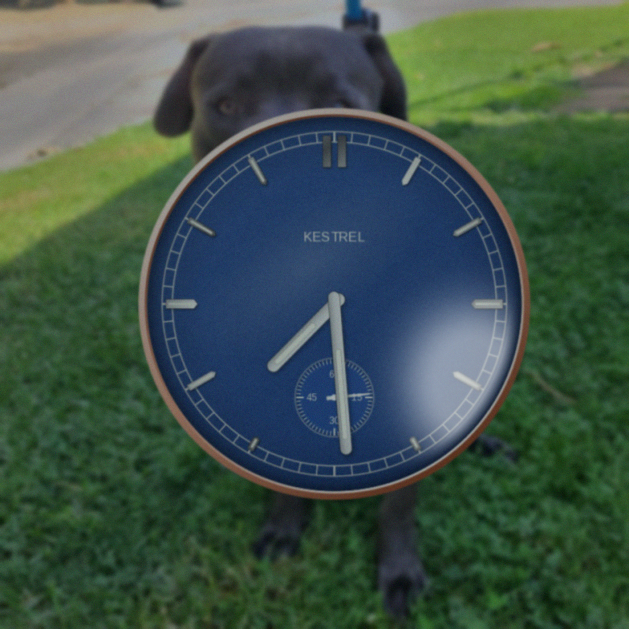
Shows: 7:29:14
